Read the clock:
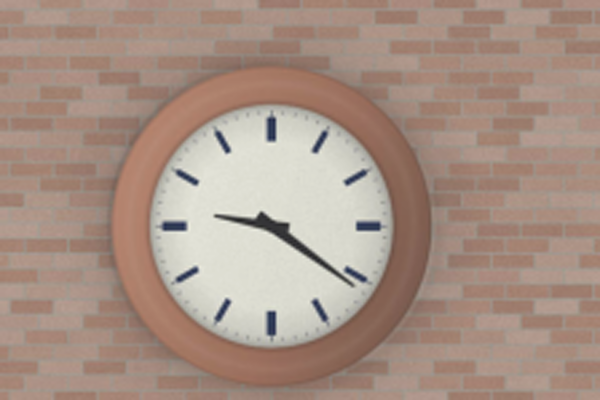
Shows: 9:21
